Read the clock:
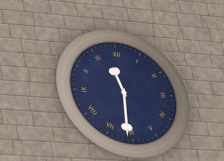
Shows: 11:31
